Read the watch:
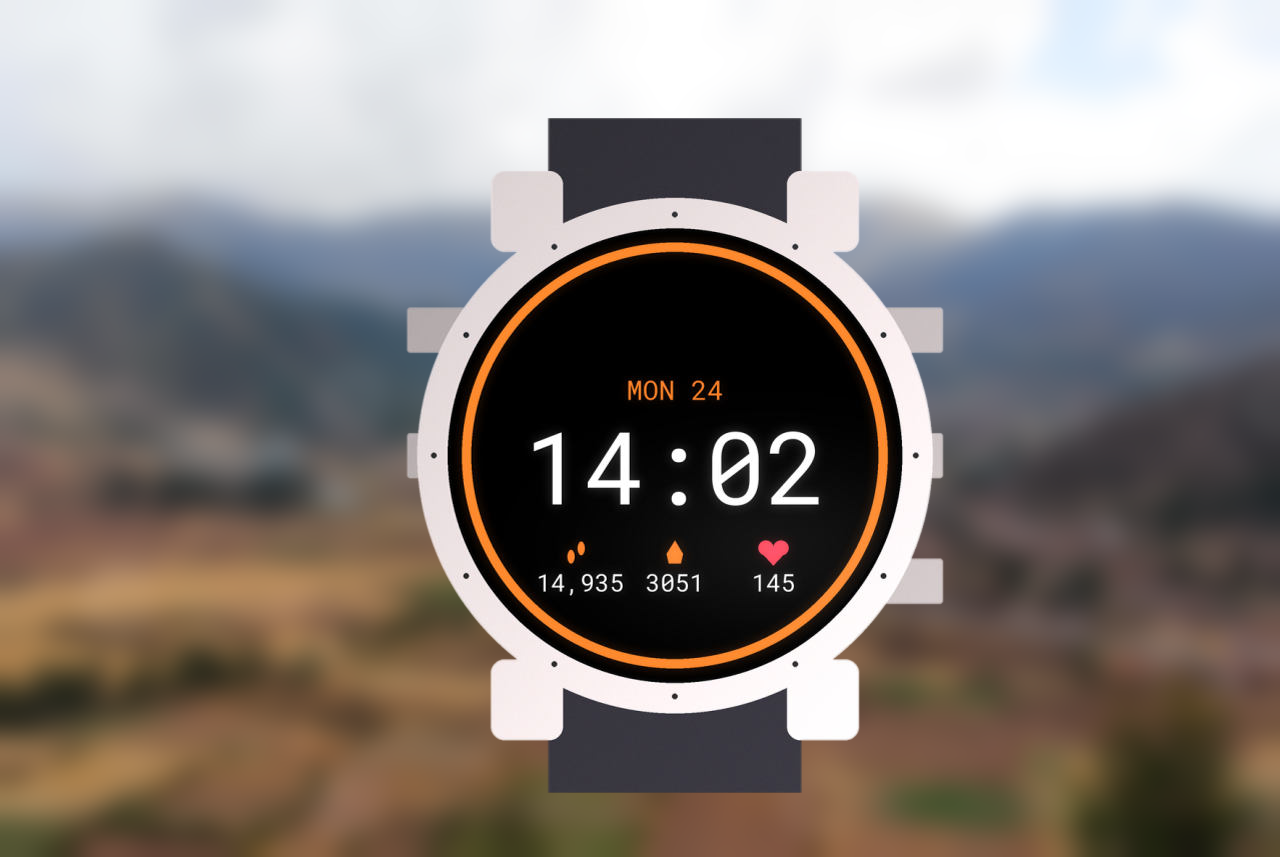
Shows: 14:02
